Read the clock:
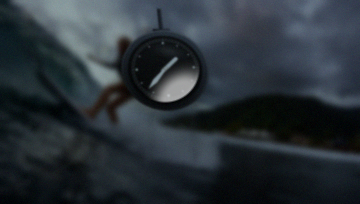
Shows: 1:37
